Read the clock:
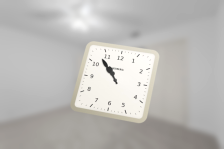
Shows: 10:53
